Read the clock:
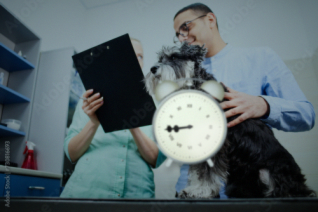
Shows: 8:44
